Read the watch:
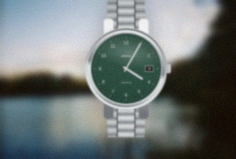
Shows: 4:05
